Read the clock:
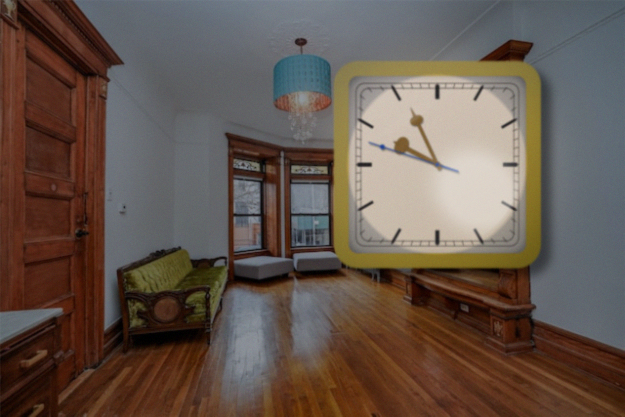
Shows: 9:55:48
